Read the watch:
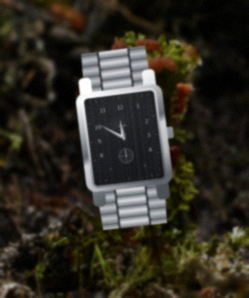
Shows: 11:51
